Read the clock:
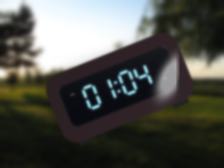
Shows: 1:04
